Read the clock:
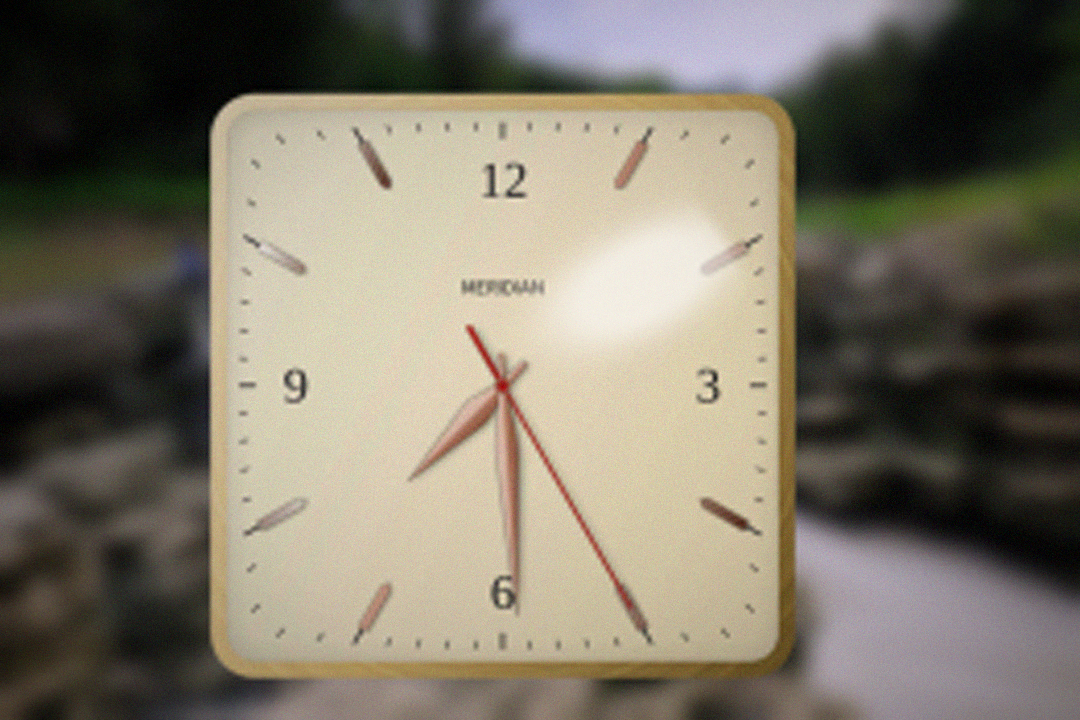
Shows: 7:29:25
